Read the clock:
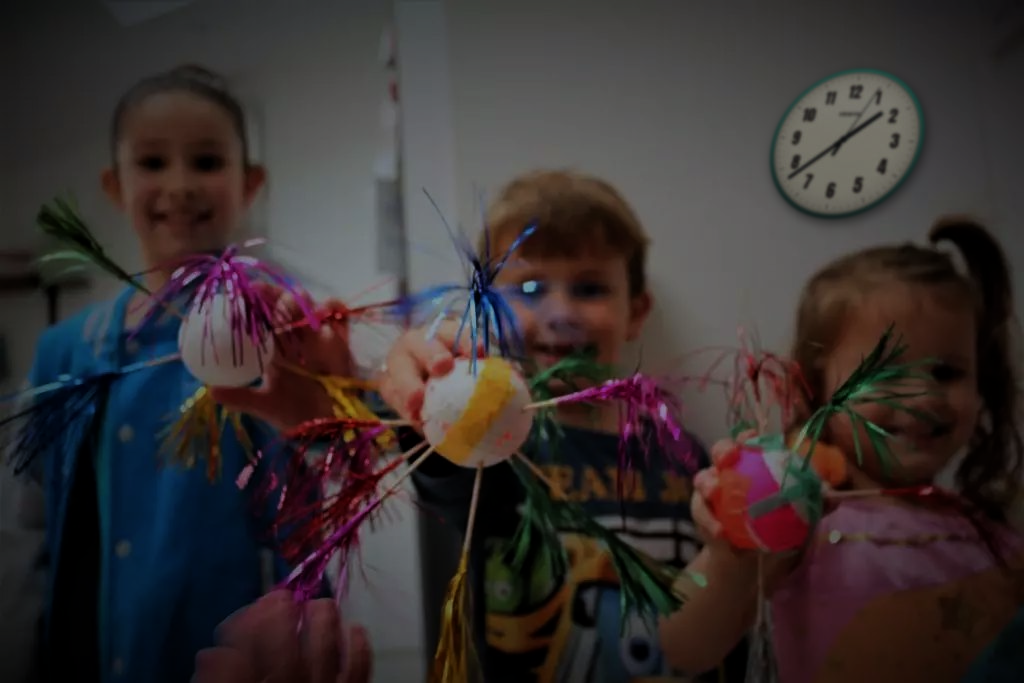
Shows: 1:38:04
